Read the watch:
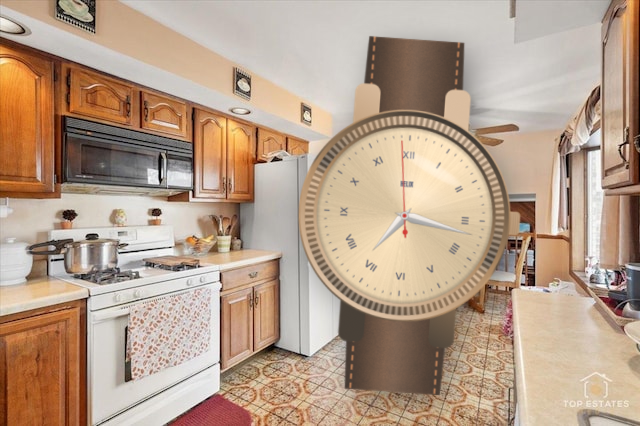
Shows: 7:16:59
